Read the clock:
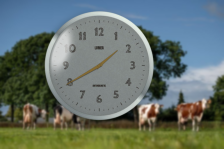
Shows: 1:40
